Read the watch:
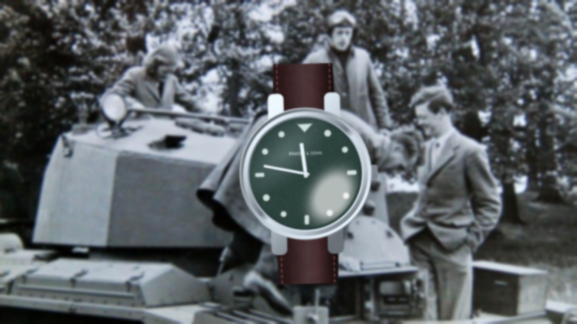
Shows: 11:47
